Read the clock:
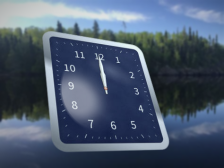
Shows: 12:00
